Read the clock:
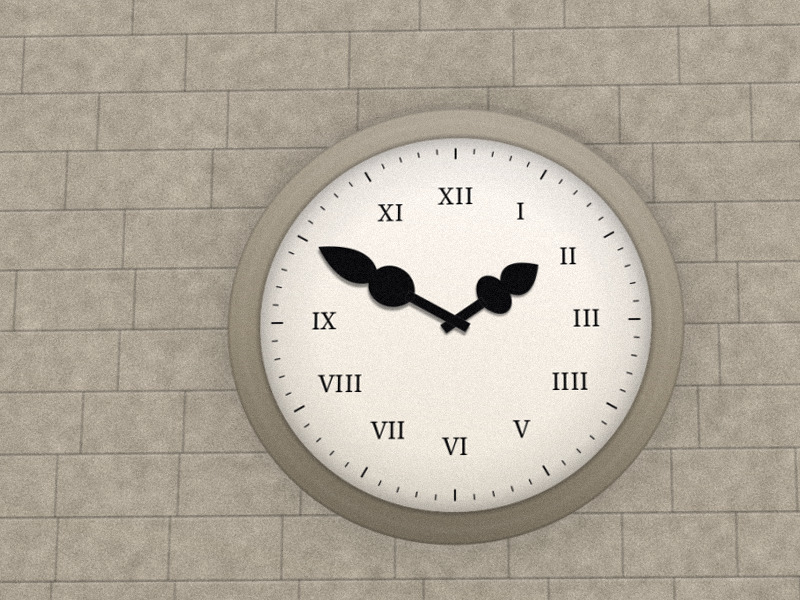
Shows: 1:50
